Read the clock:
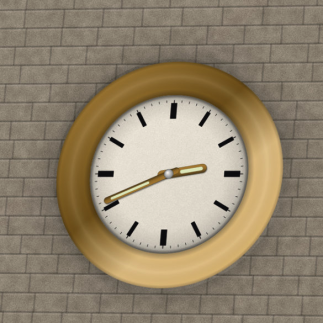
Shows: 2:41
